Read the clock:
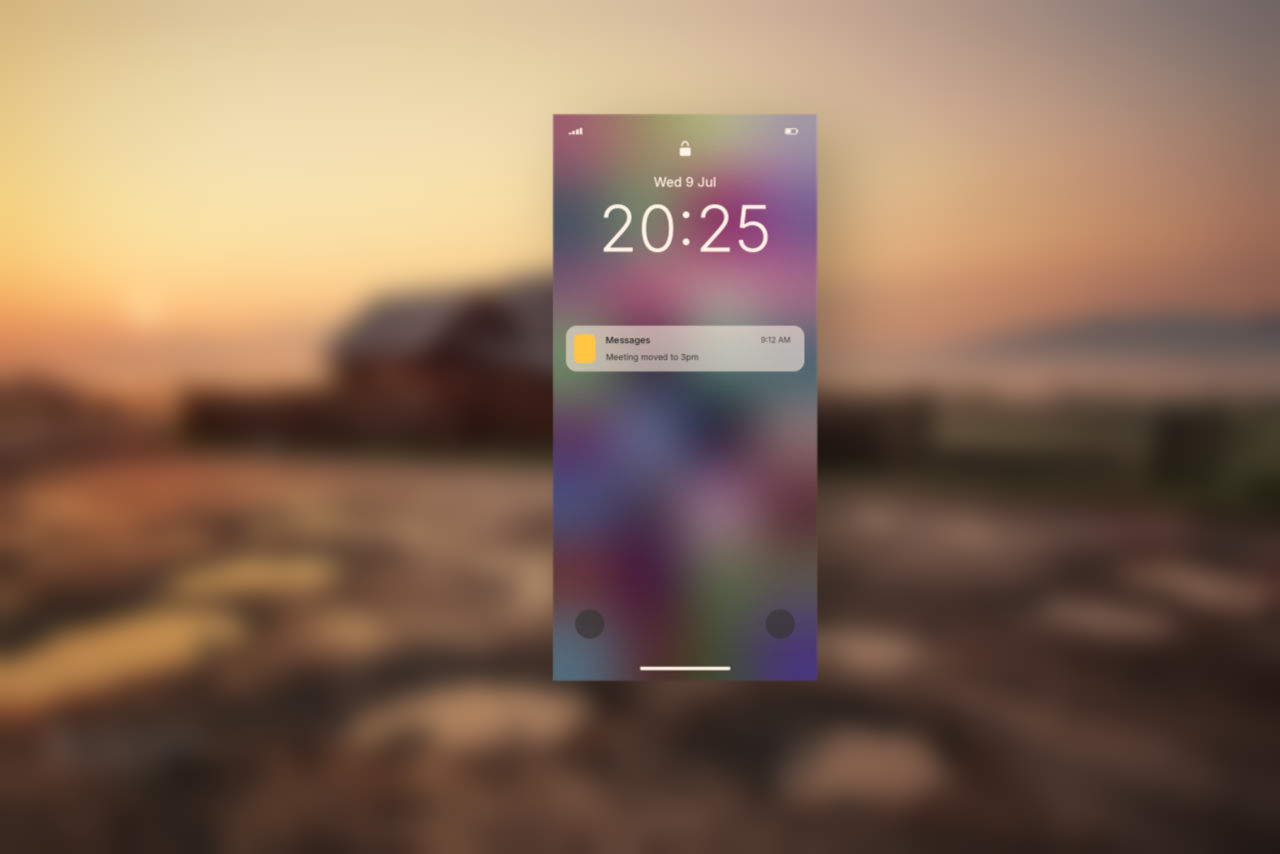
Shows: 20:25
